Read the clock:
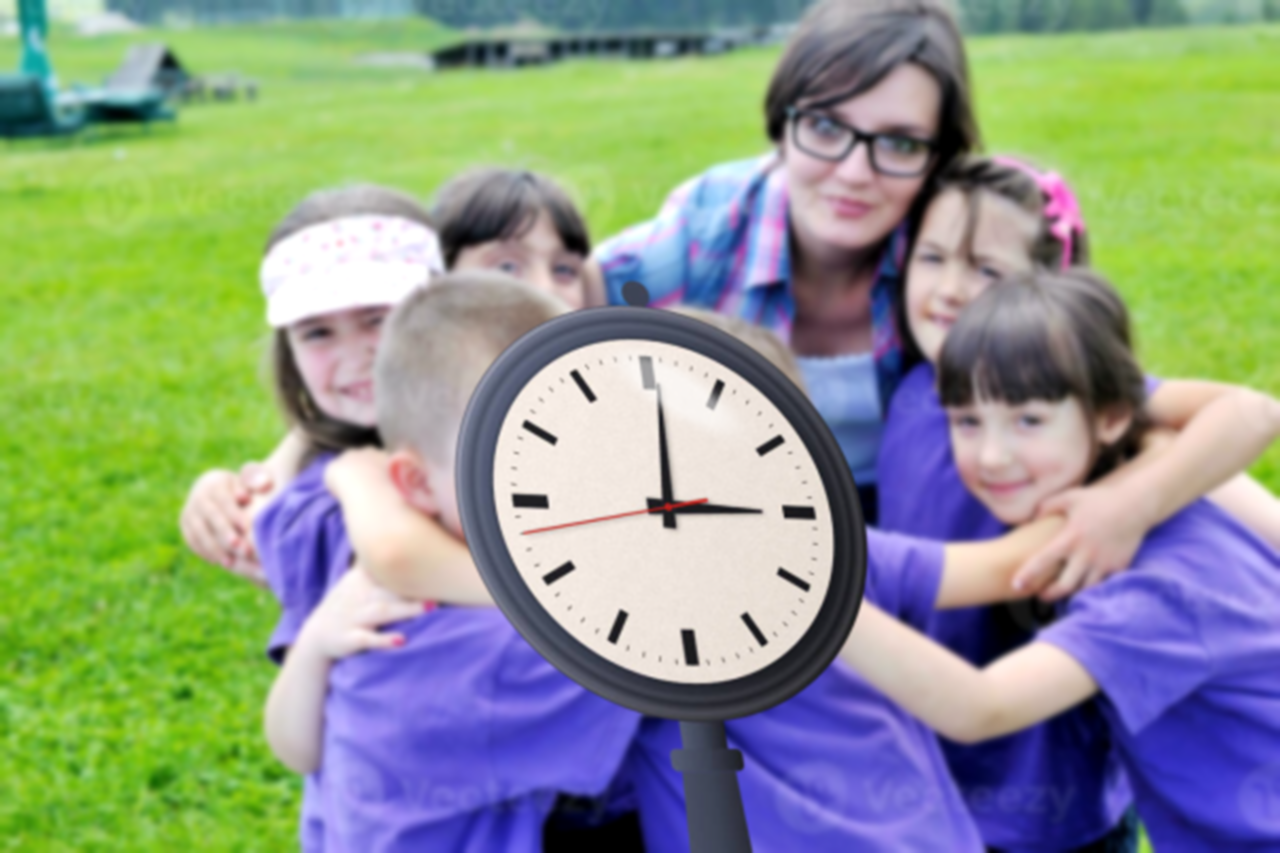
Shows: 3:00:43
